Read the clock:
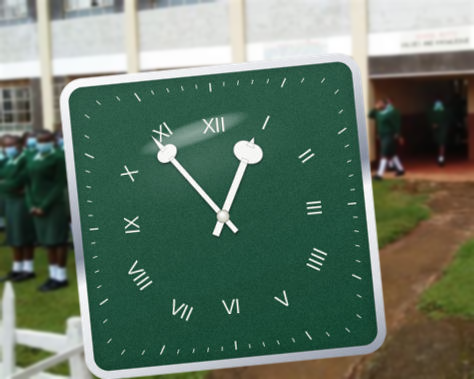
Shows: 12:54
